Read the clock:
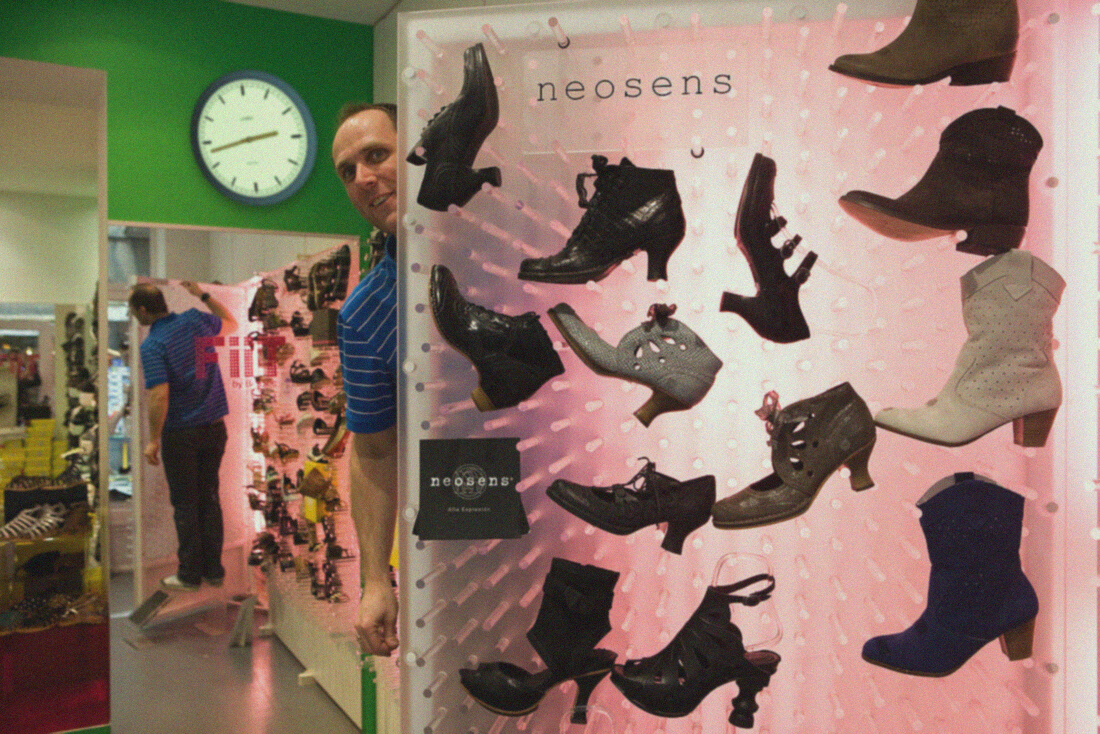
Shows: 2:43
